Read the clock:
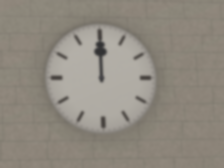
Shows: 12:00
